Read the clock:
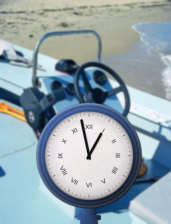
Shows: 12:58
